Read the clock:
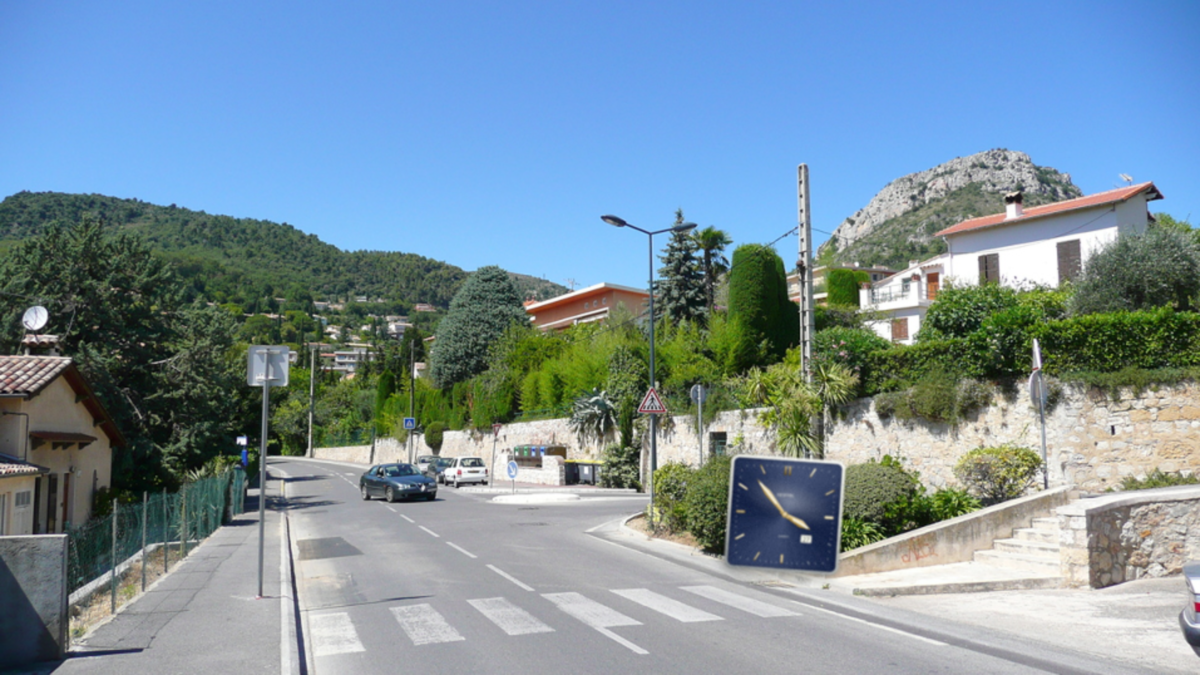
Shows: 3:53
